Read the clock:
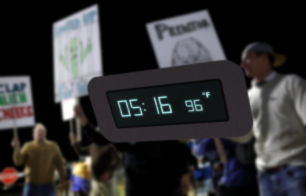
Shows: 5:16
